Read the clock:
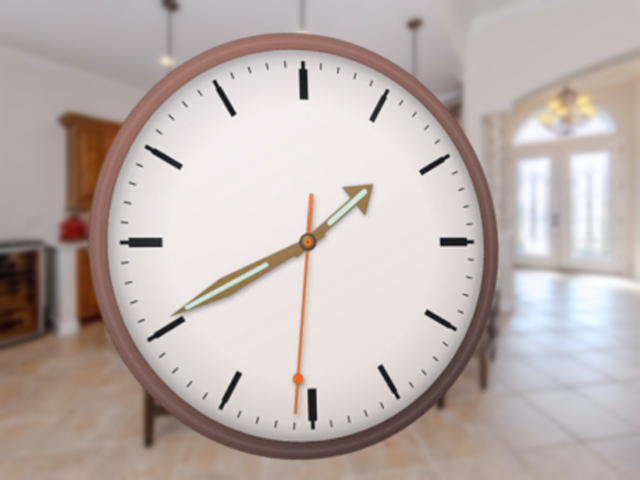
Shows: 1:40:31
